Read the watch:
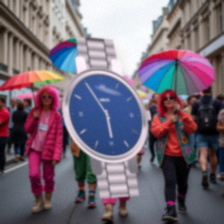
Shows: 5:55
